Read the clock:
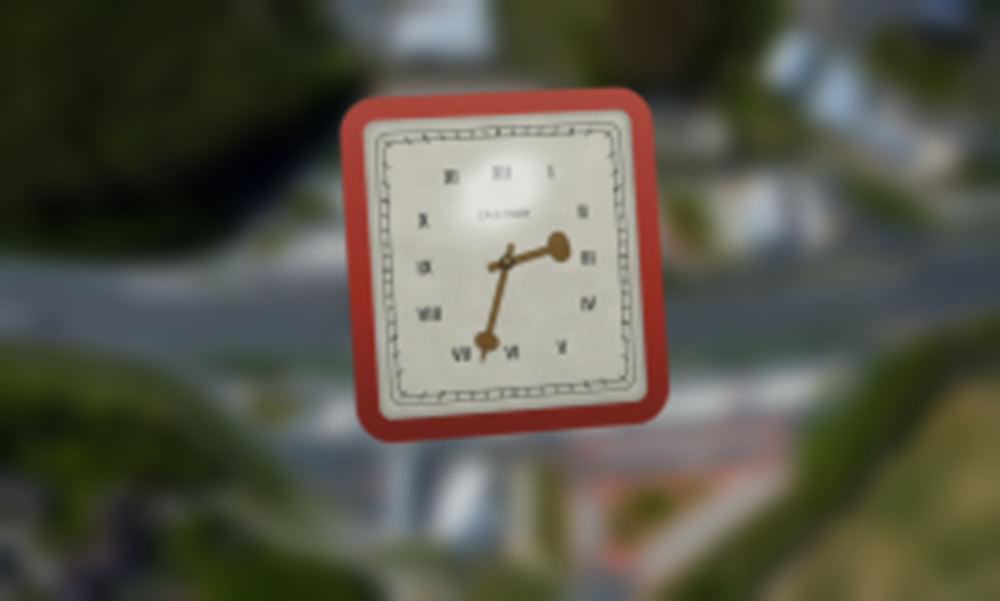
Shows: 2:33
